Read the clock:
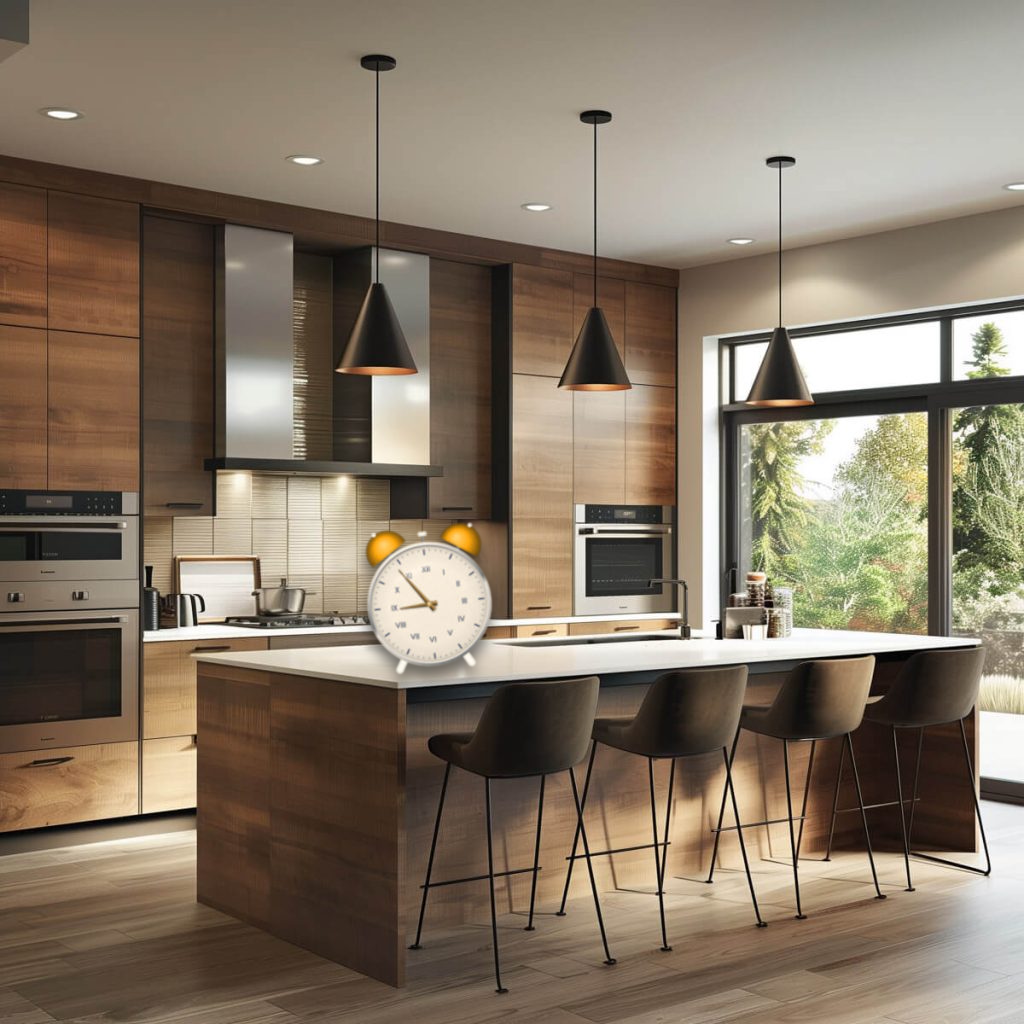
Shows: 8:54
